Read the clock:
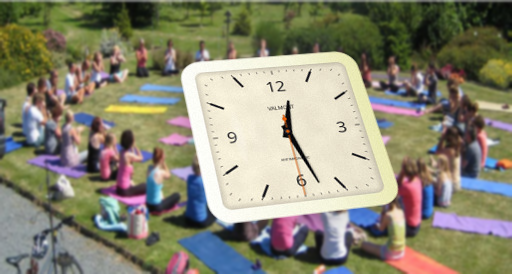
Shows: 12:27:30
